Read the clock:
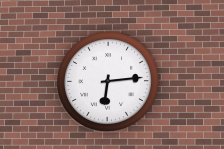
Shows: 6:14
